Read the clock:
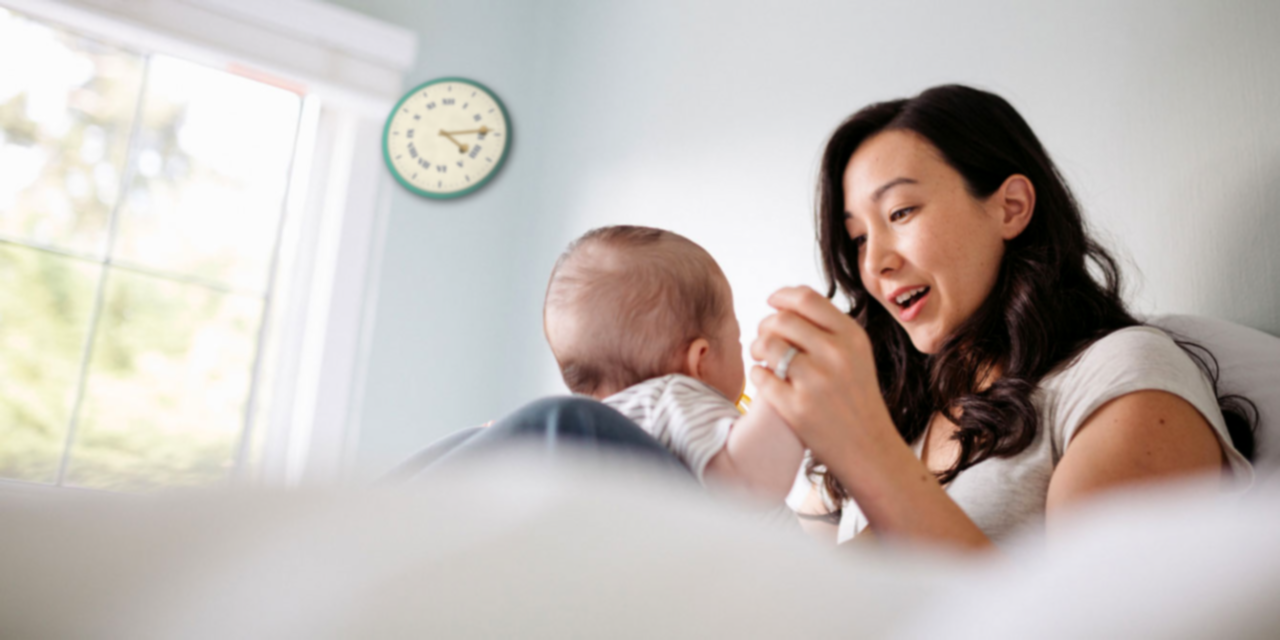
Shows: 4:14
